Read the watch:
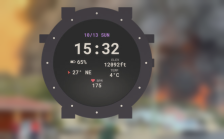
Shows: 15:32
